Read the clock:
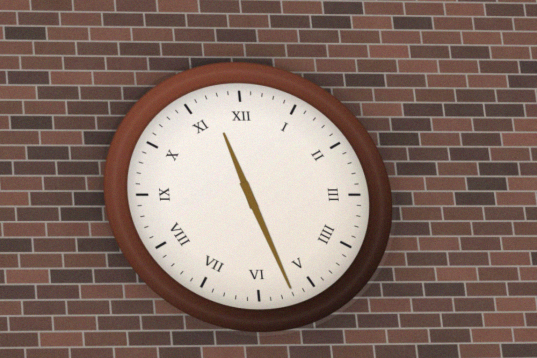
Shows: 11:27
